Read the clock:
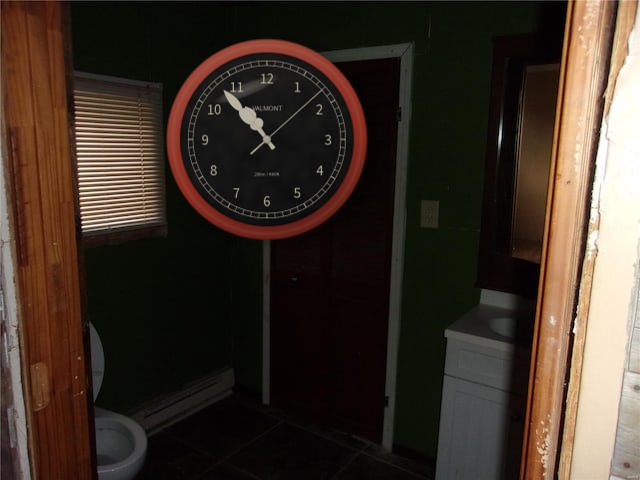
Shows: 10:53:08
